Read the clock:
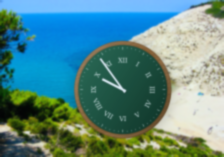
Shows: 9:54
